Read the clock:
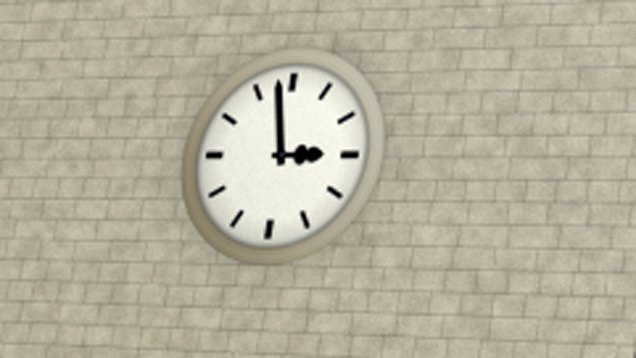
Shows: 2:58
